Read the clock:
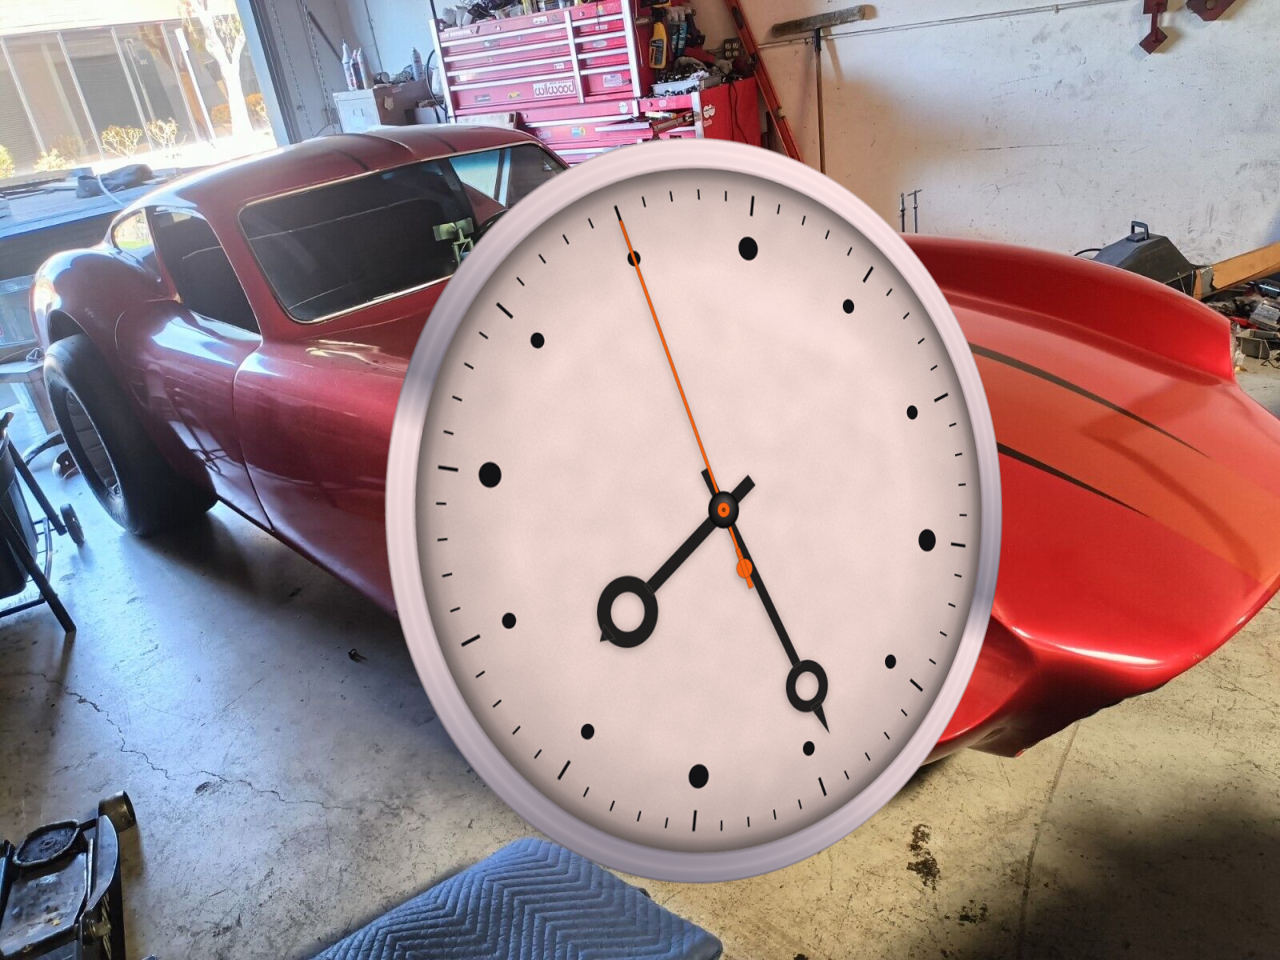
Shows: 7:23:55
